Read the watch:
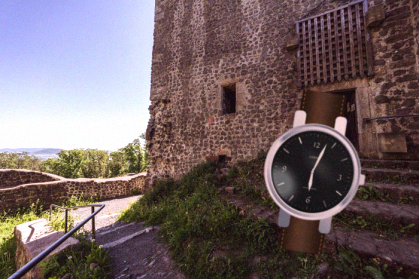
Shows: 6:03
